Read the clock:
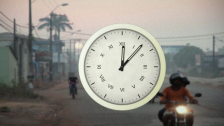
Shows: 12:07
